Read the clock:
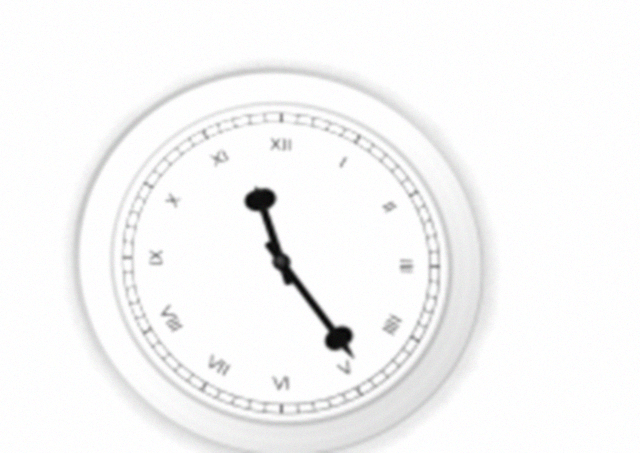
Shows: 11:24
